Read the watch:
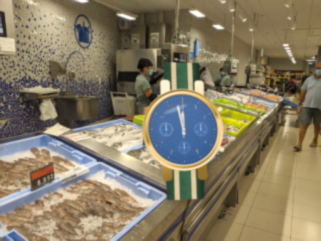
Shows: 11:58
